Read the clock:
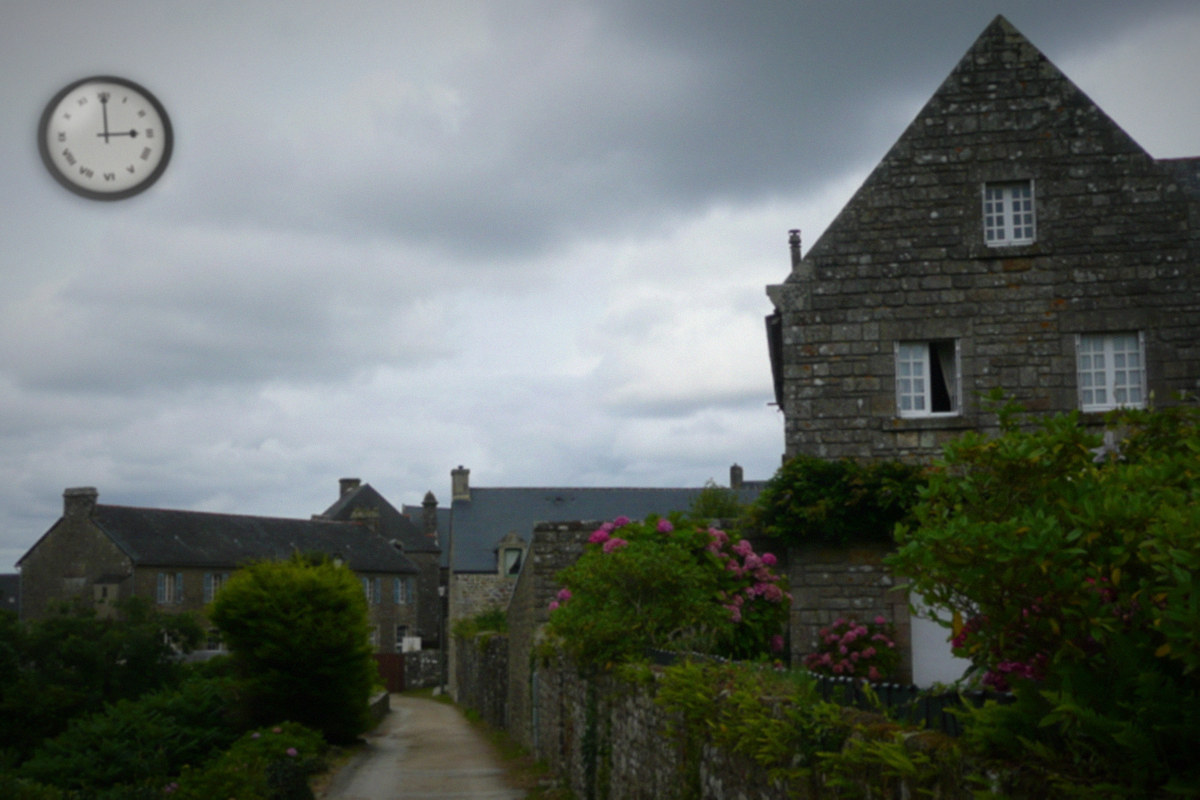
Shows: 3:00
